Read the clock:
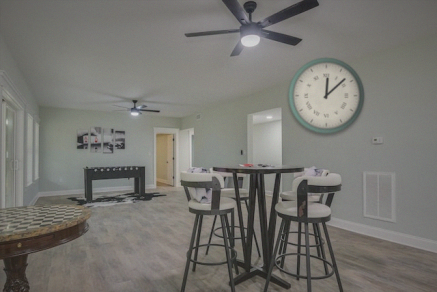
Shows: 12:08
